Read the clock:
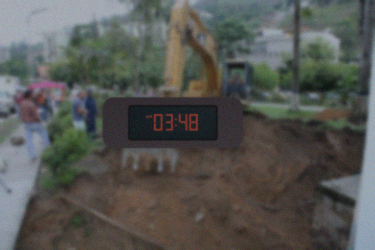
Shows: 3:48
